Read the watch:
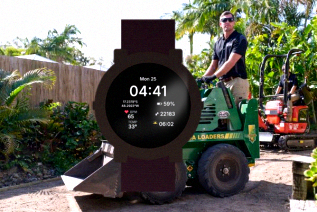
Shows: 4:41
